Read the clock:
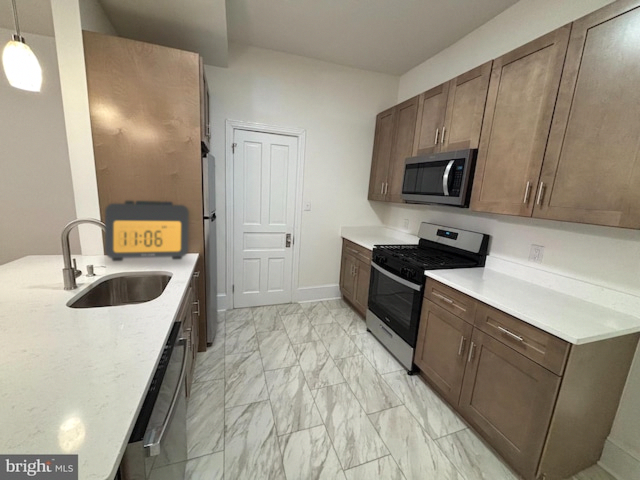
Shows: 11:06
